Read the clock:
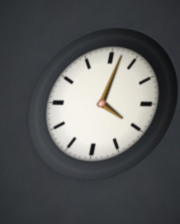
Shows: 4:02
